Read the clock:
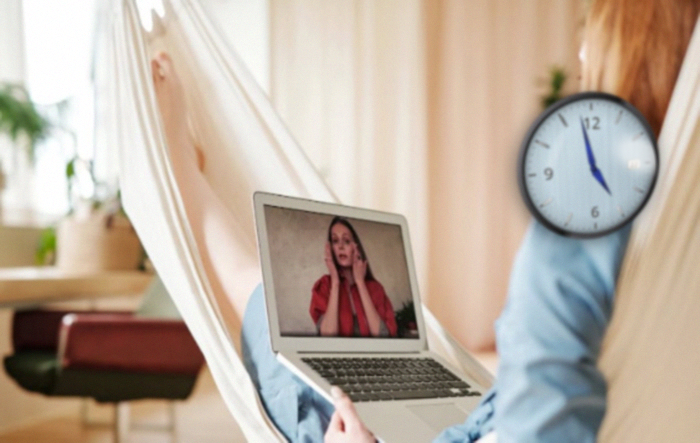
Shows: 4:58
